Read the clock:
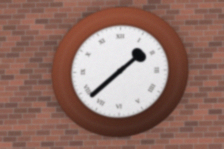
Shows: 1:38
